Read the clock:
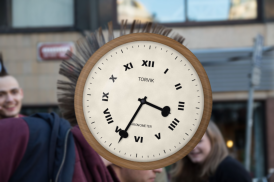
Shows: 3:34
